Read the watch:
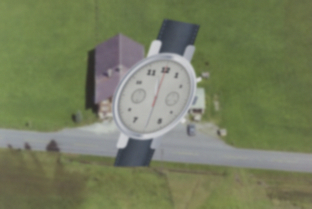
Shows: 11:30
